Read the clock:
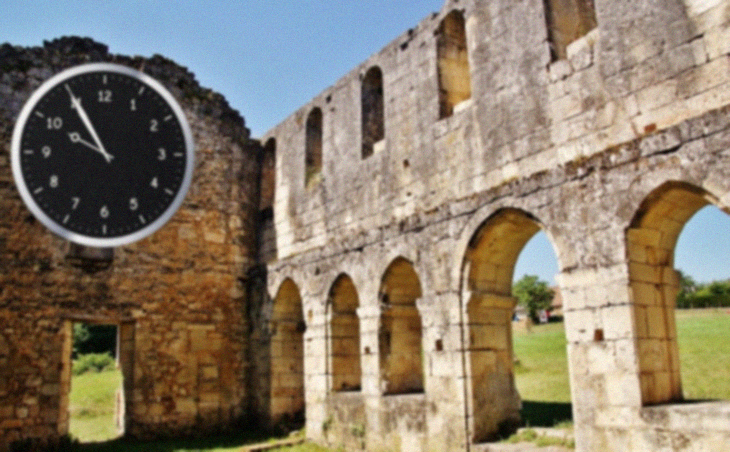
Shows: 9:55
